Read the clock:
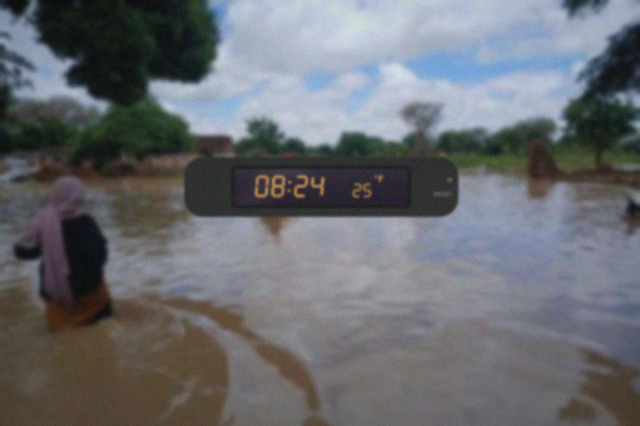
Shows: 8:24
